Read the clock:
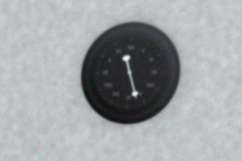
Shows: 11:27
